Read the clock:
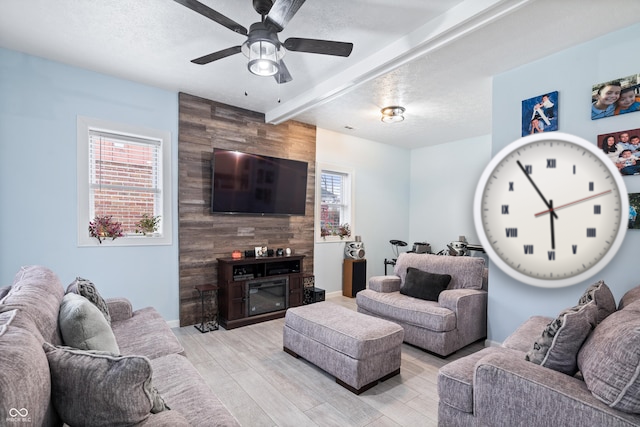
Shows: 5:54:12
